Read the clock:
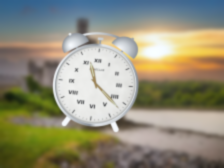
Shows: 11:22
